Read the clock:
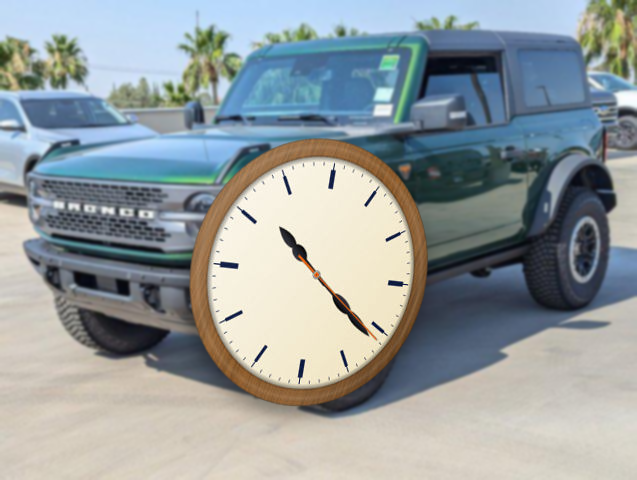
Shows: 10:21:21
